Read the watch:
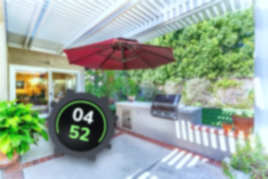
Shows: 4:52
